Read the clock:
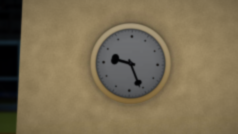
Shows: 9:26
